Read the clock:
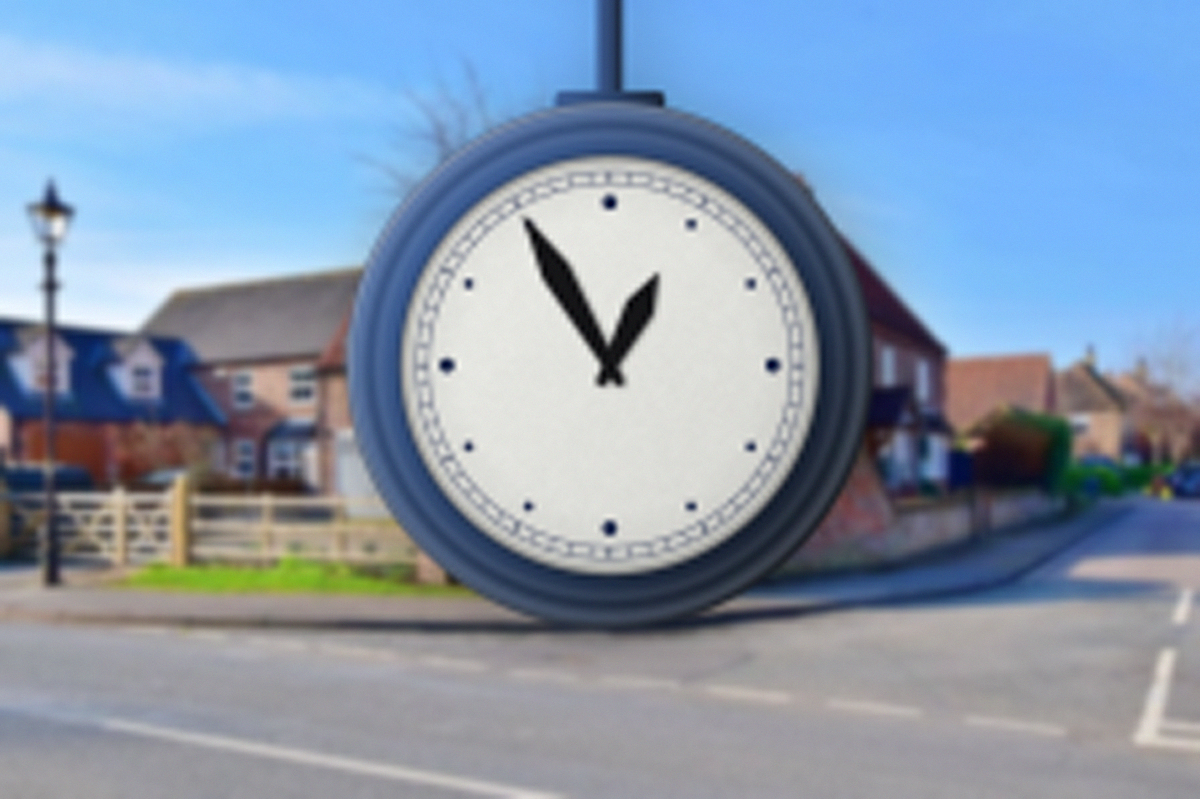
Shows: 12:55
